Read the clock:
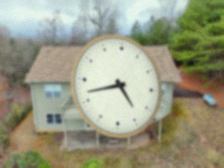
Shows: 4:42
